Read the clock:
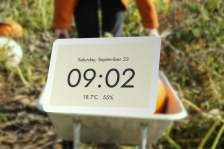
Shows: 9:02
